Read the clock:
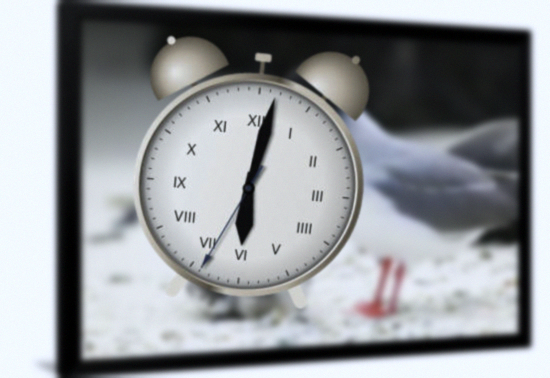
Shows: 6:01:34
